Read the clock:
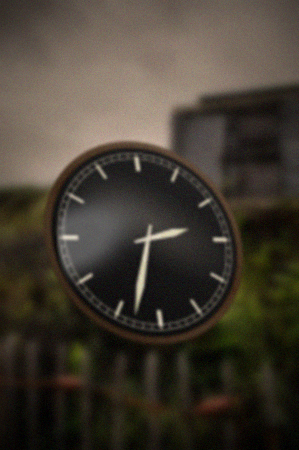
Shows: 2:33
